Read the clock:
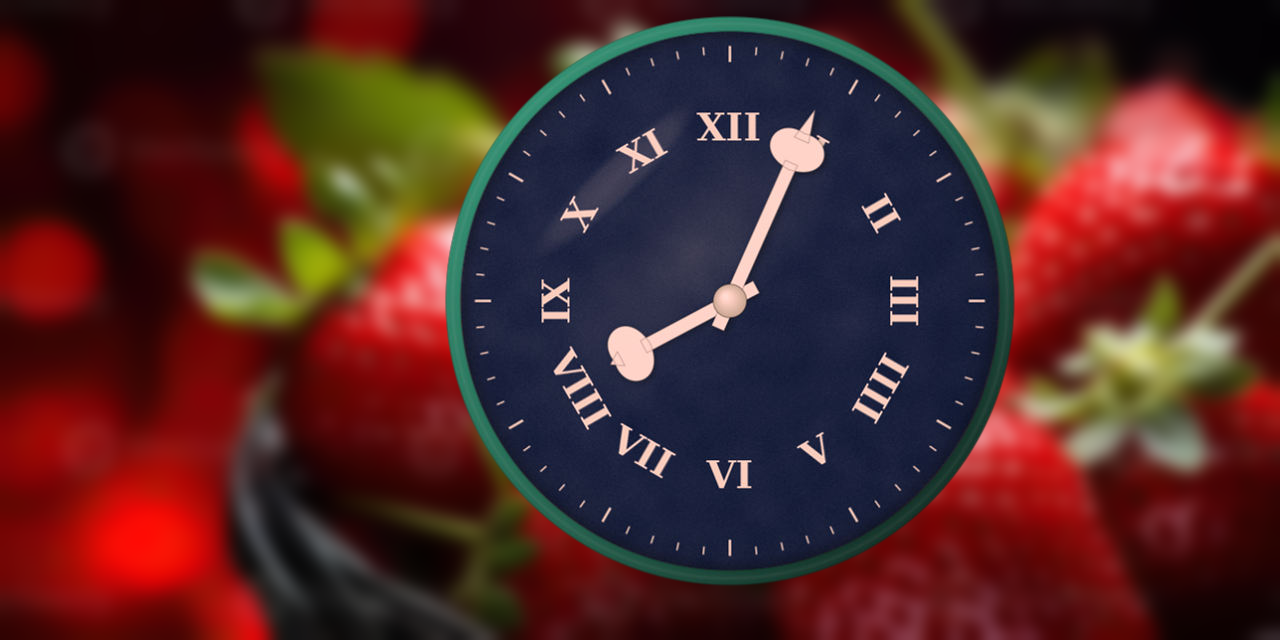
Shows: 8:04
